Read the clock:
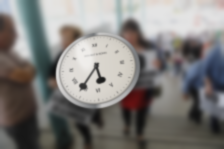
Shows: 5:36
